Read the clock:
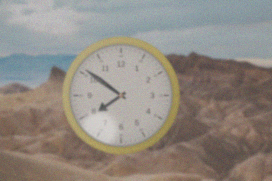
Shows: 7:51
